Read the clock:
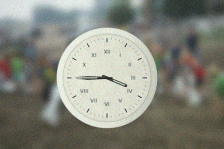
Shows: 3:45
